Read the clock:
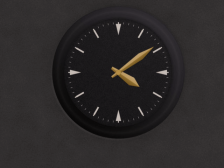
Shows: 4:09
